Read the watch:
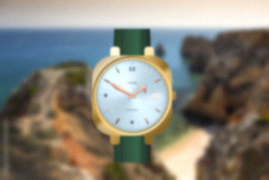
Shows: 1:50
